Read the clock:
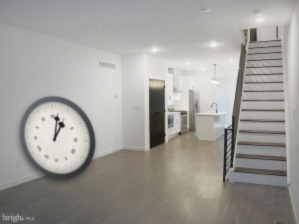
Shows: 1:02
